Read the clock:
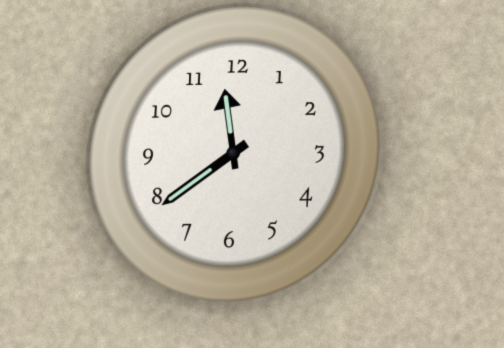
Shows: 11:39
